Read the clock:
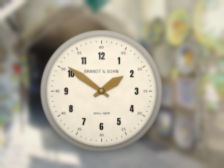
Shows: 1:51
